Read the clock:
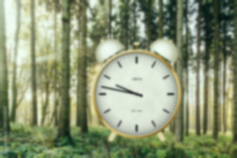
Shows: 9:47
